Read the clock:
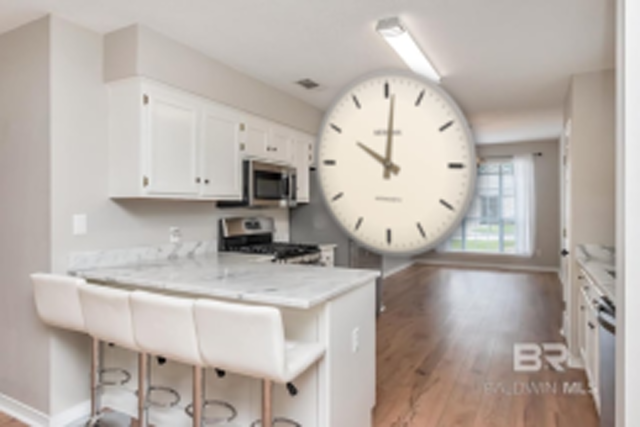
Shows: 10:01
